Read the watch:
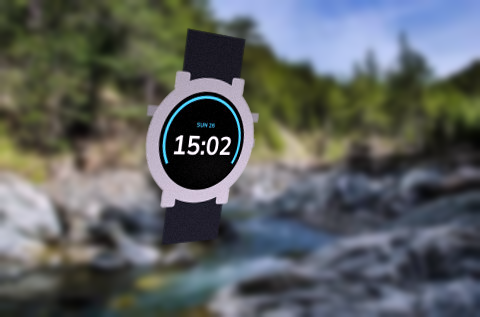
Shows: 15:02
